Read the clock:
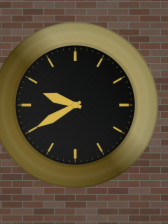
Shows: 9:40
